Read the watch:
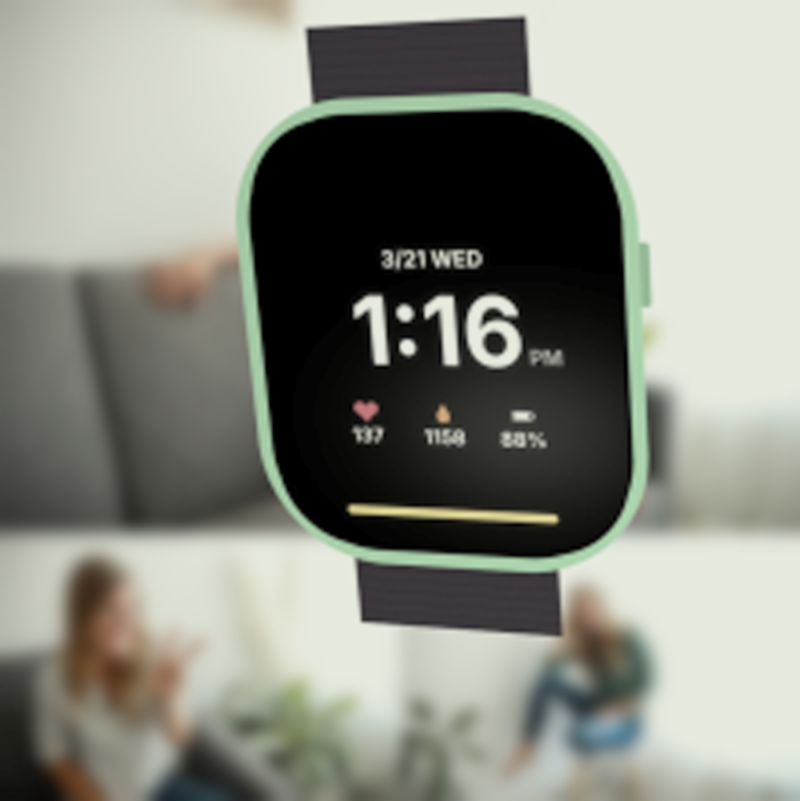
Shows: 1:16
